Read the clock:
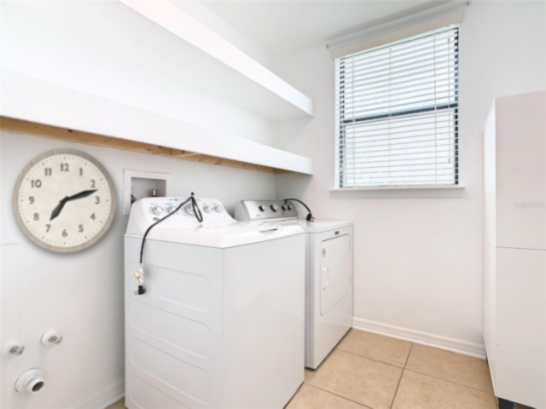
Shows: 7:12
